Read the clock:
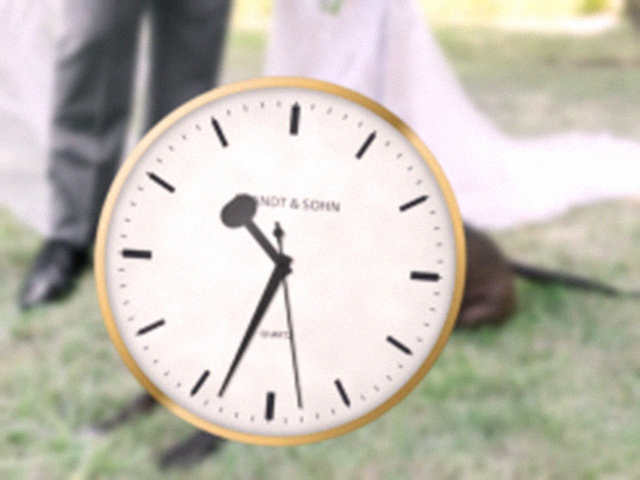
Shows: 10:33:28
